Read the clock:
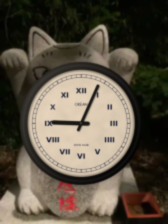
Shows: 9:04
